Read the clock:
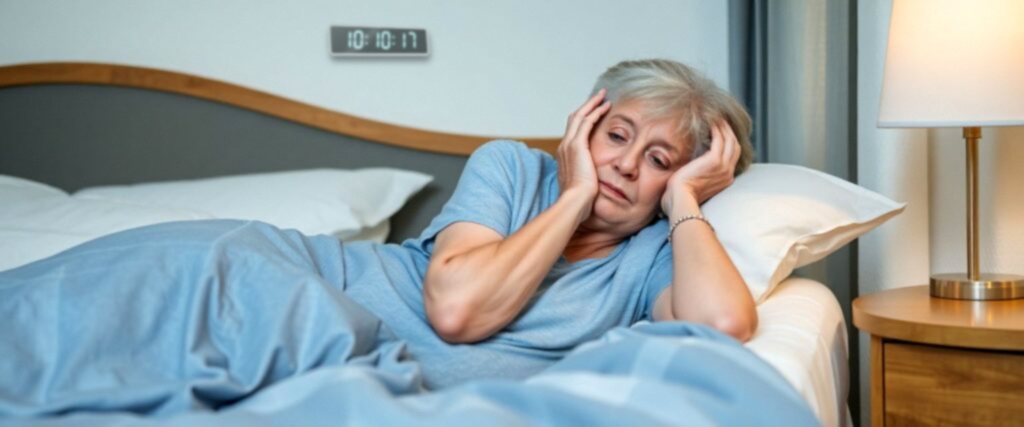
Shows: 10:10:17
